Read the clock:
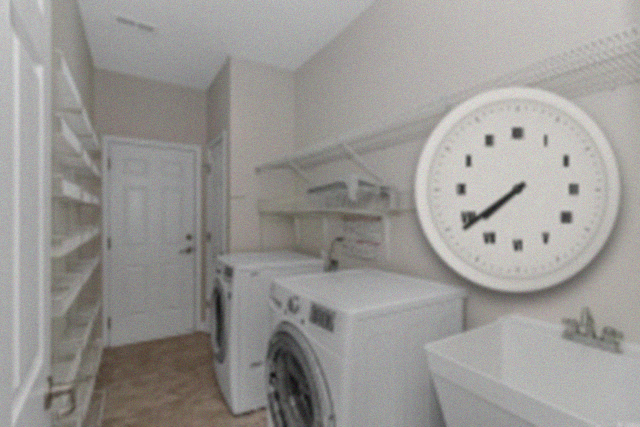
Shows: 7:39
